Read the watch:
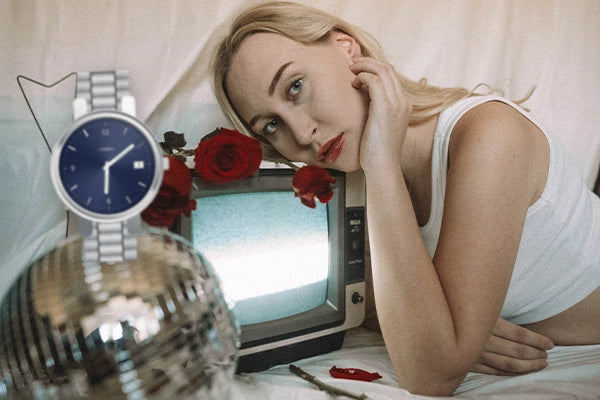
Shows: 6:09
